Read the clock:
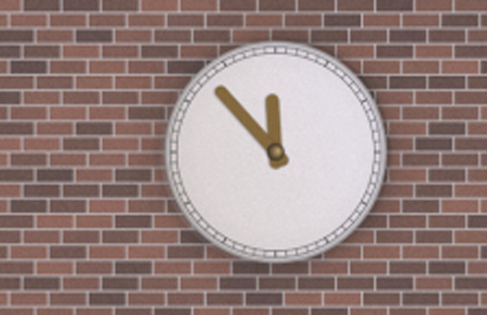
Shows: 11:53
